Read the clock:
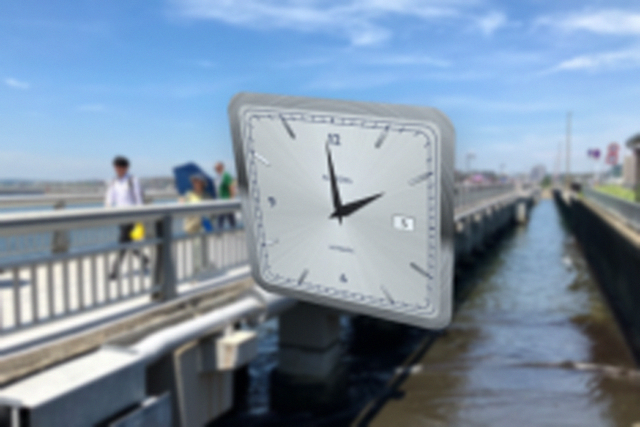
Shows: 1:59
